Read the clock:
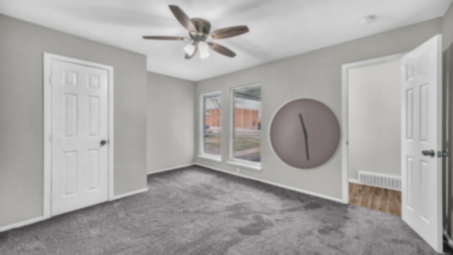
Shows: 11:29
